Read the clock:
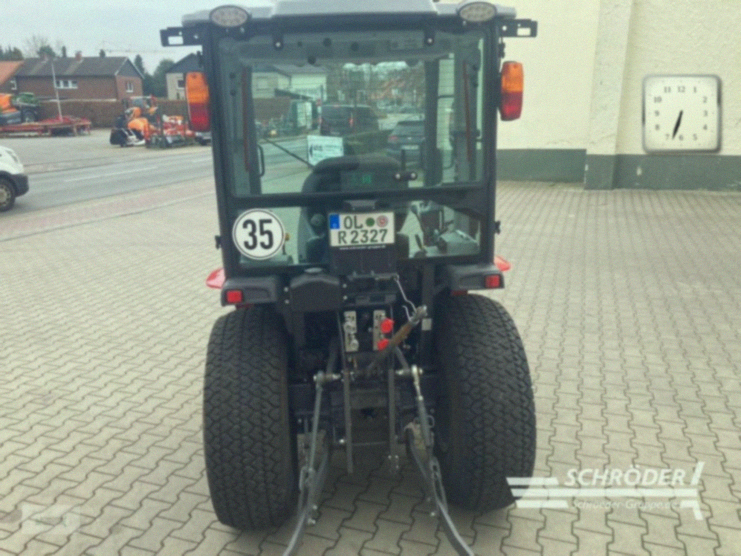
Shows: 6:33
